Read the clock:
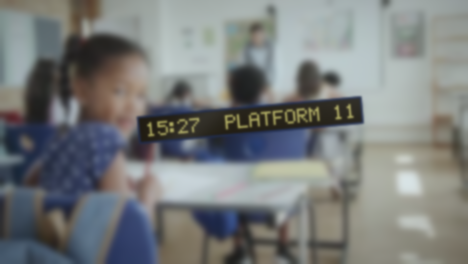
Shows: 15:27
